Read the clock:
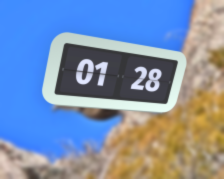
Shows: 1:28
